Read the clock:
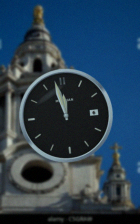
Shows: 11:58
